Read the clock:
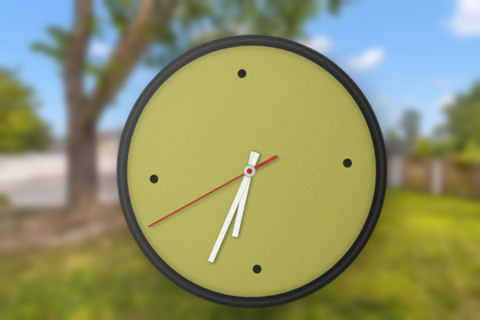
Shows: 6:34:41
